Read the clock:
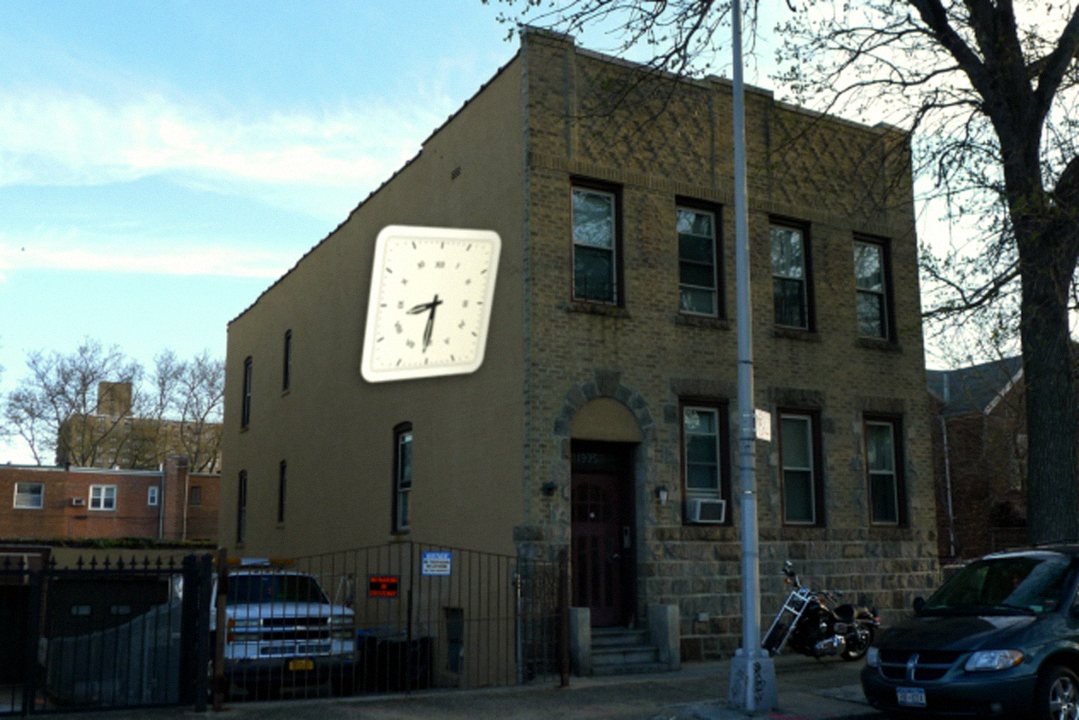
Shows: 8:31
